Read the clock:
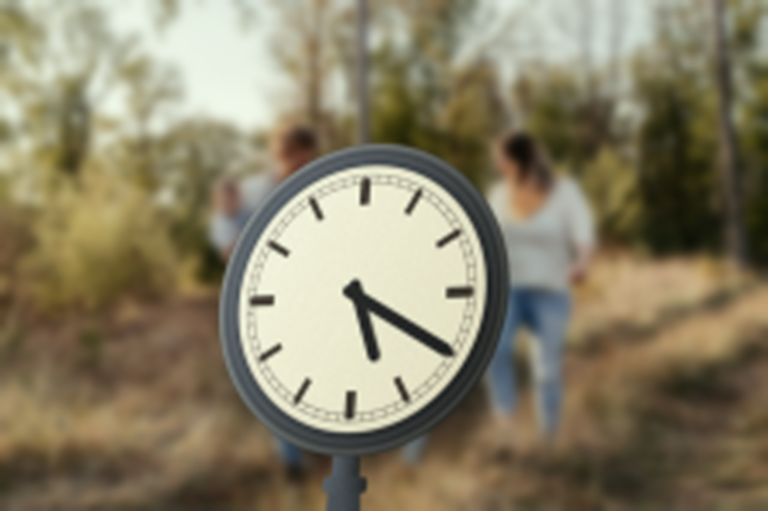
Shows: 5:20
